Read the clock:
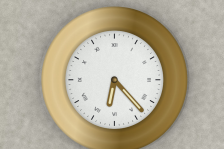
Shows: 6:23
